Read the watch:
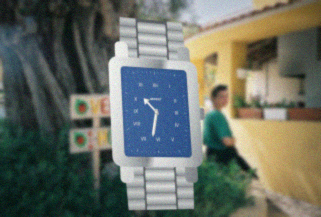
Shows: 10:32
